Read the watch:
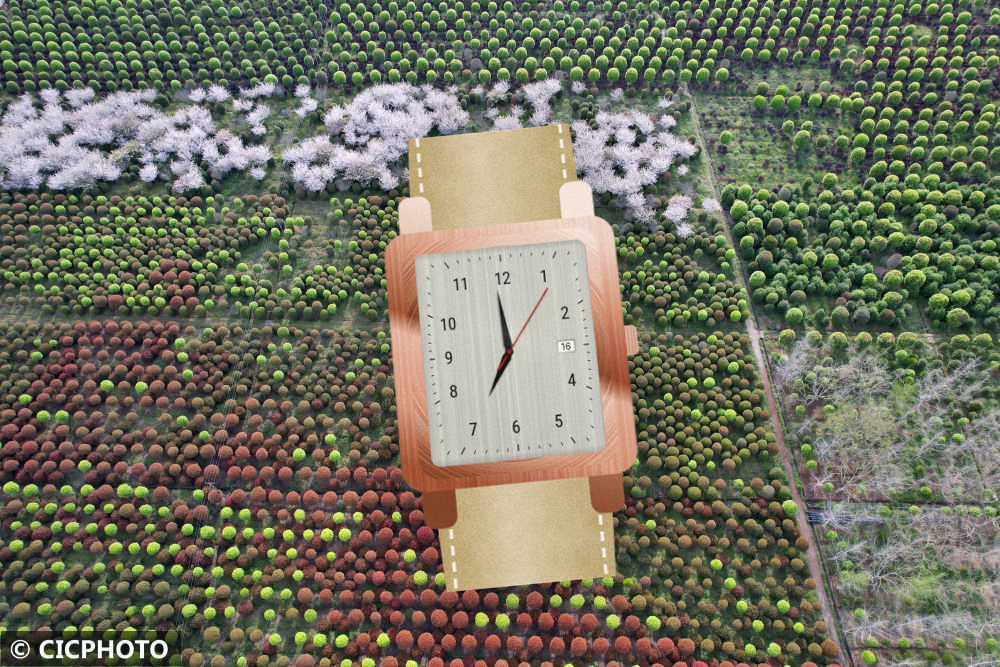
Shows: 6:59:06
